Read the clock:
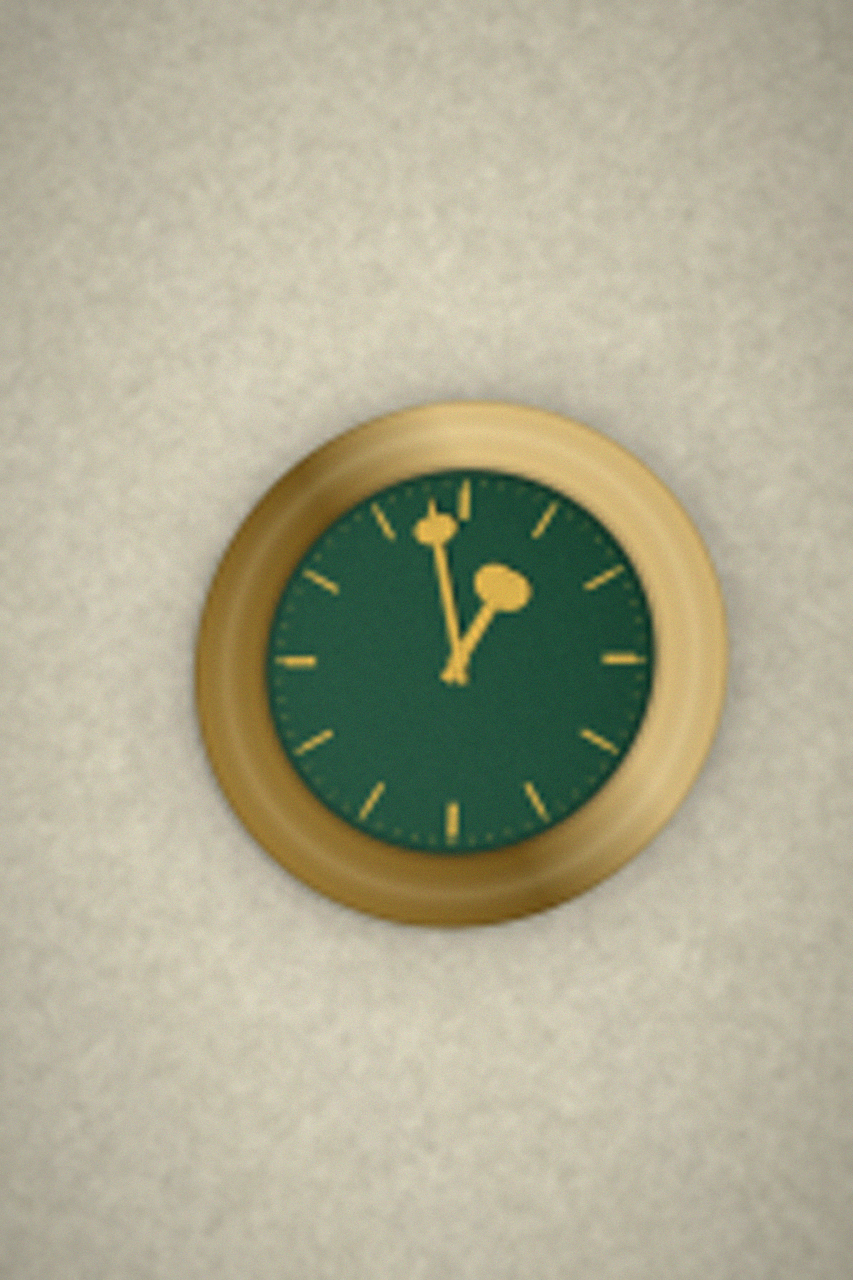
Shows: 12:58
